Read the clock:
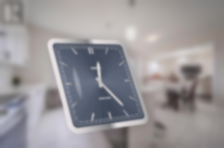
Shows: 12:24
